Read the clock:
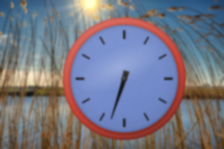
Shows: 6:33
